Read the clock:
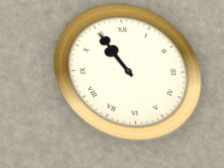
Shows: 10:55
